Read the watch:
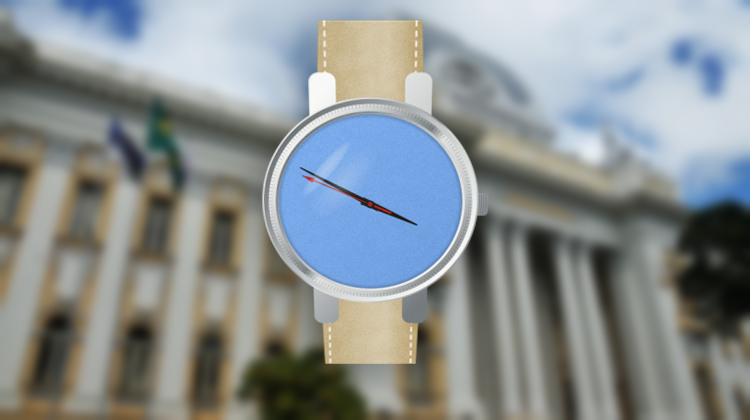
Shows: 3:49:49
